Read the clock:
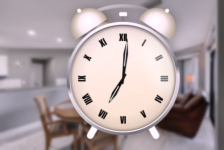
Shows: 7:01
